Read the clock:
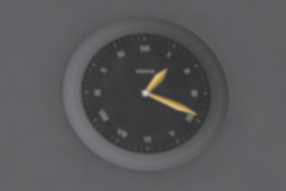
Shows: 1:19
